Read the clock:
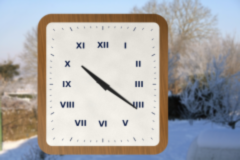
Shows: 10:21
